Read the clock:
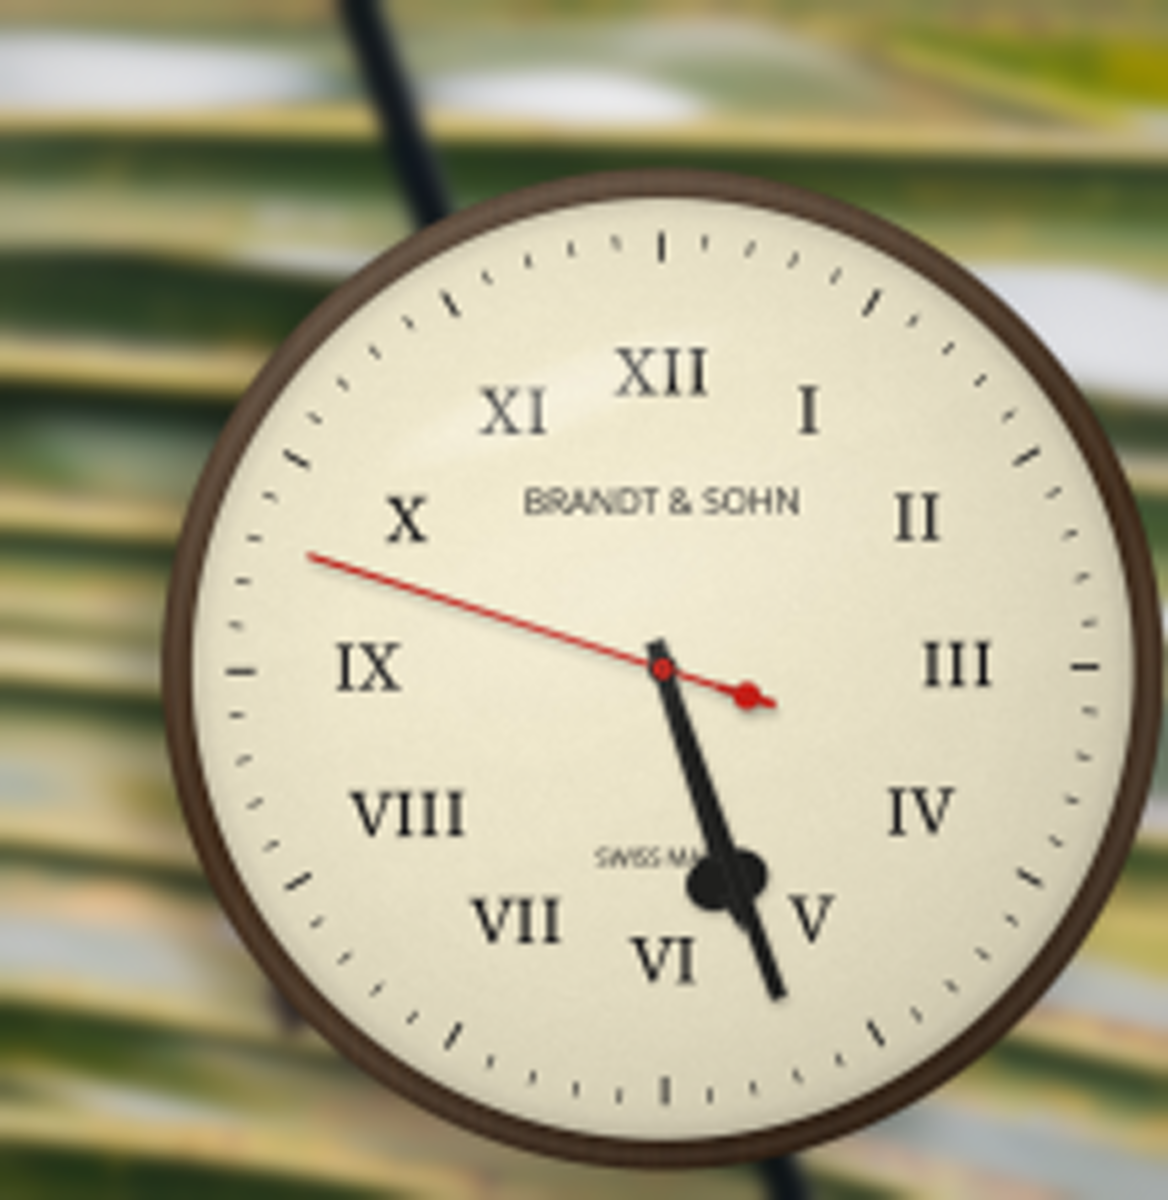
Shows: 5:26:48
